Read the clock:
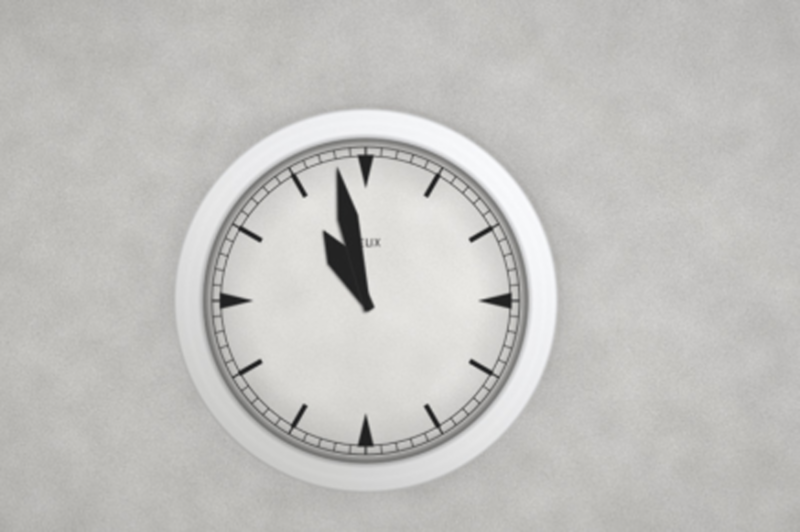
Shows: 10:58
